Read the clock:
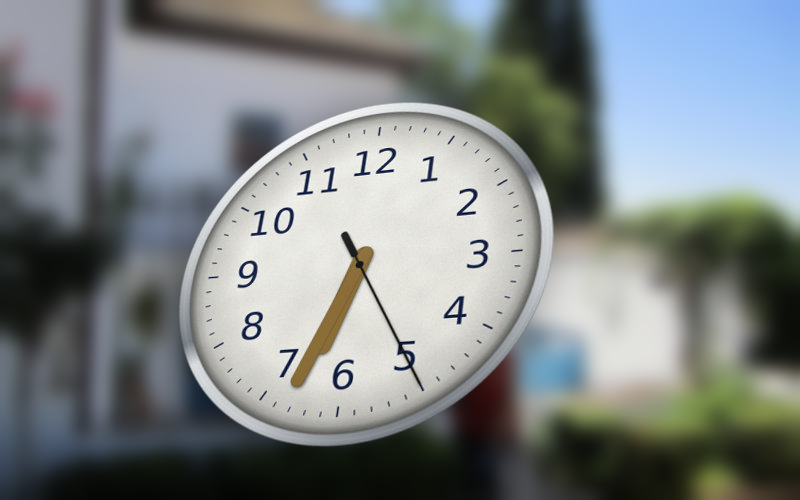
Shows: 6:33:25
